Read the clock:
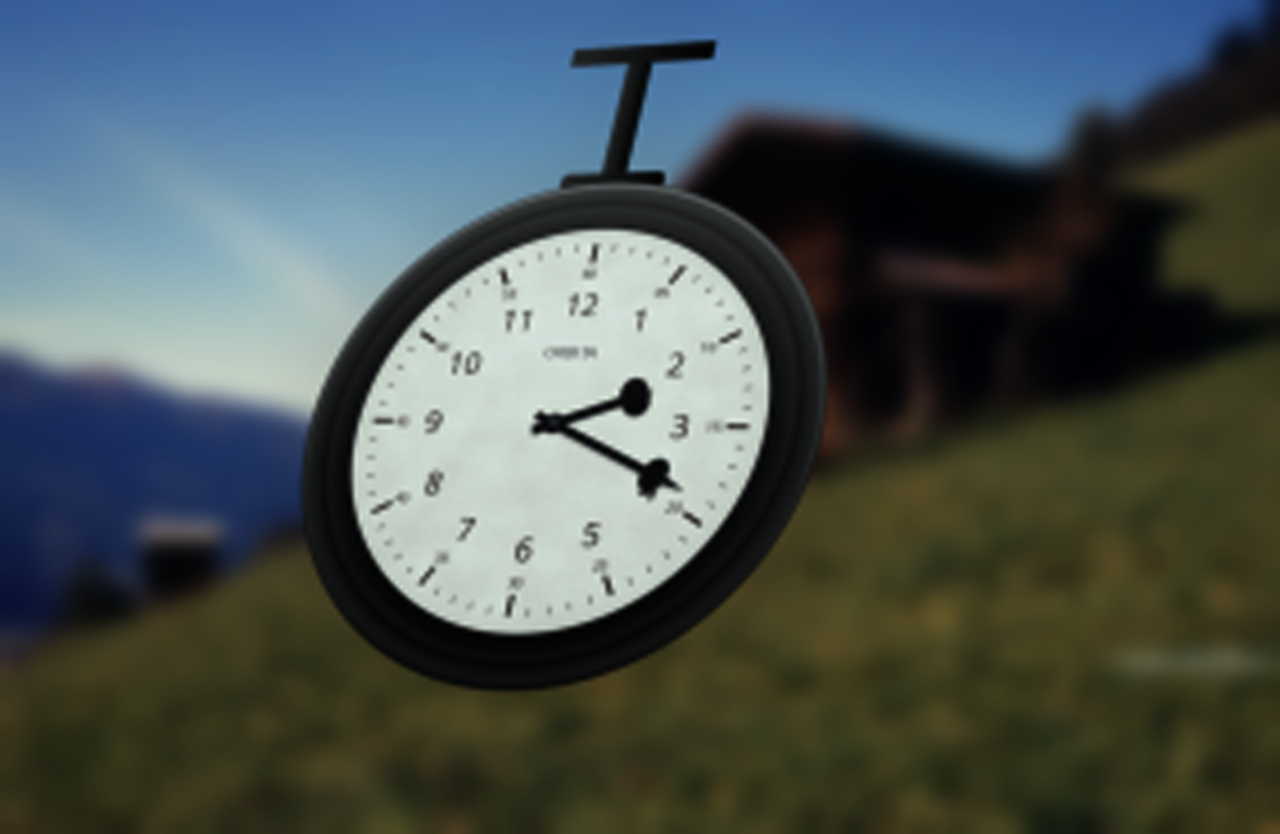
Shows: 2:19
